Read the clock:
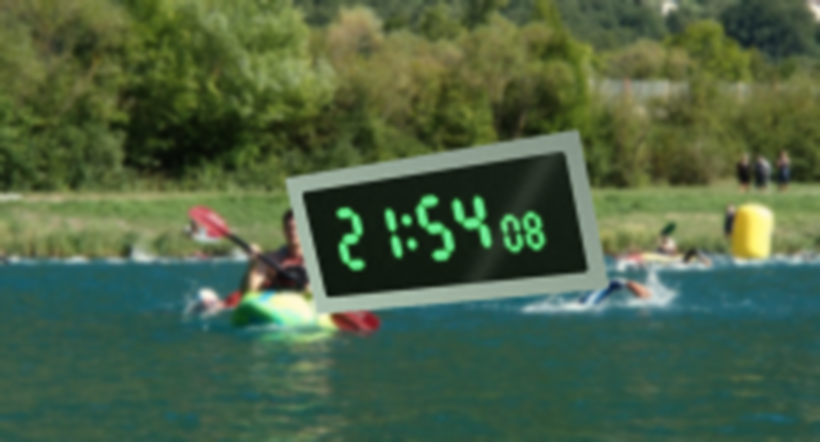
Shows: 21:54:08
